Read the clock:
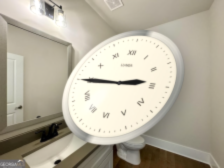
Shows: 2:45
